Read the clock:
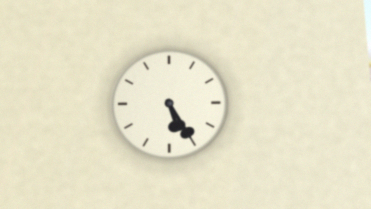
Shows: 5:25
